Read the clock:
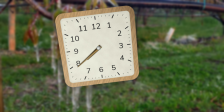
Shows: 7:39
